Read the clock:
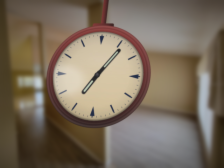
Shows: 7:06
